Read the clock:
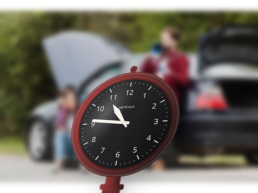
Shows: 10:46
